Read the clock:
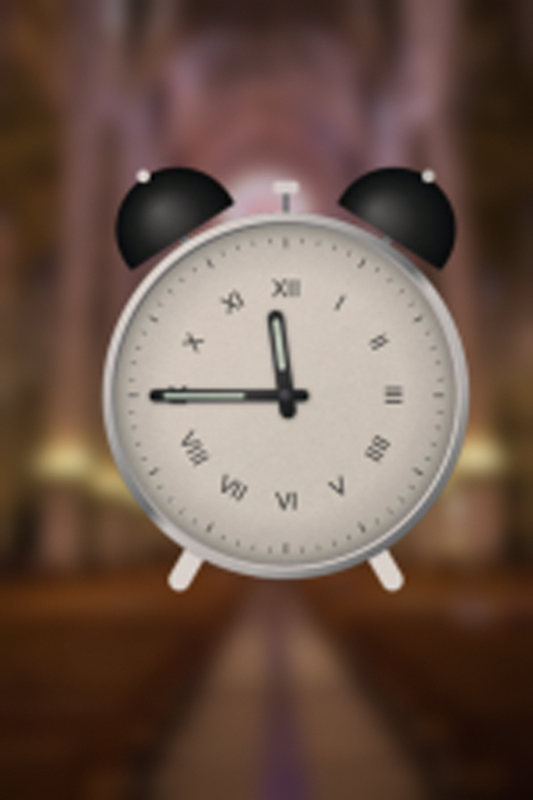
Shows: 11:45
